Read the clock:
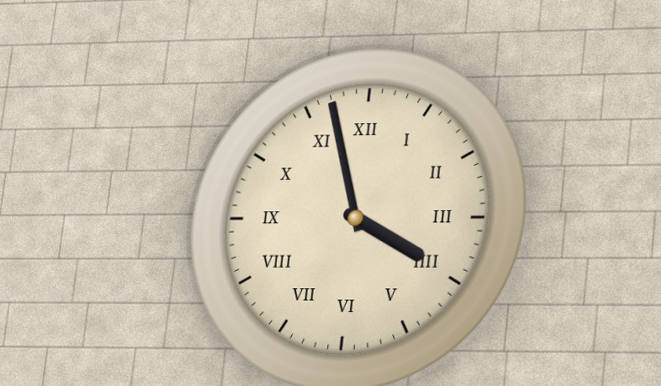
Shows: 3:57
